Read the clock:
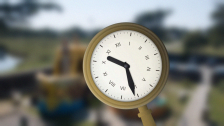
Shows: 10:31
